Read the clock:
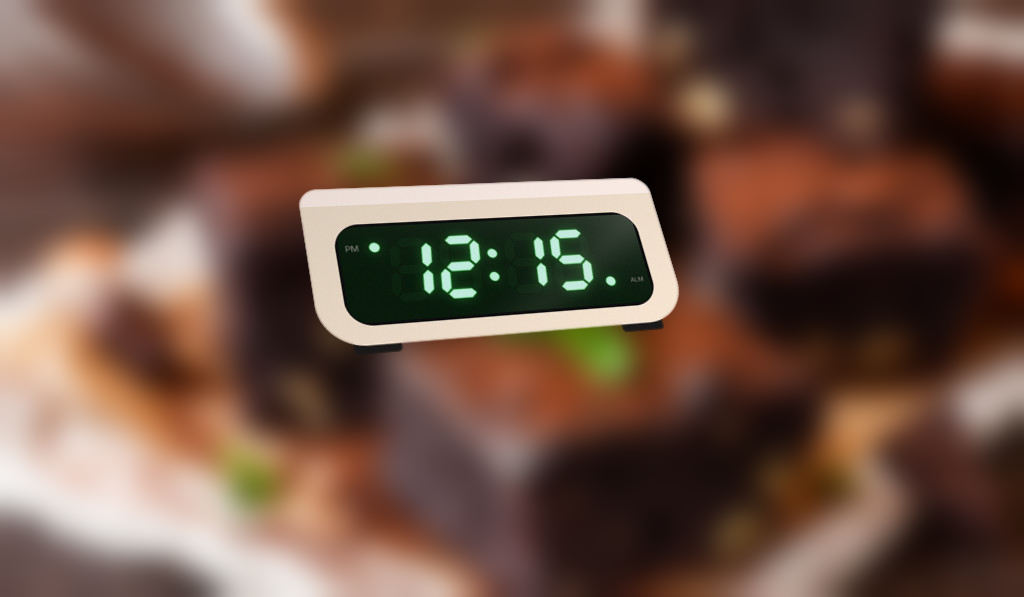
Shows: 12:15
